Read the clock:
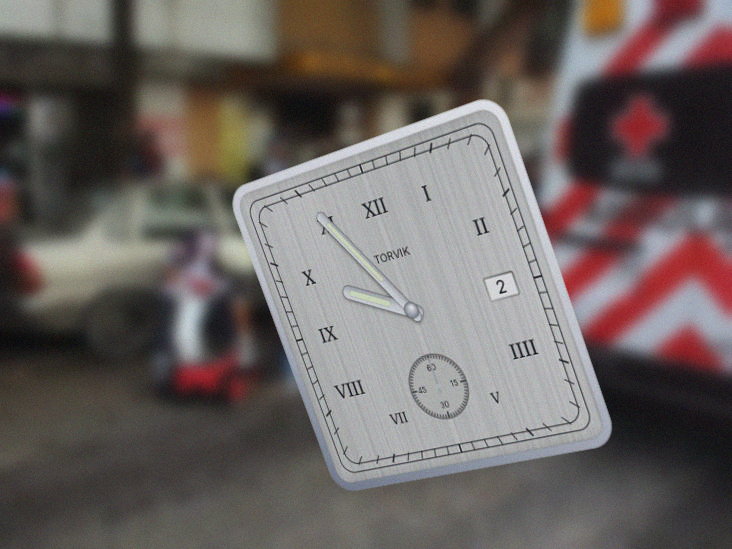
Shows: 9:55
